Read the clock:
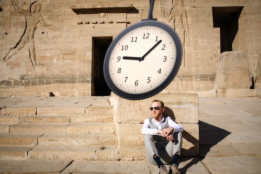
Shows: 9:07
